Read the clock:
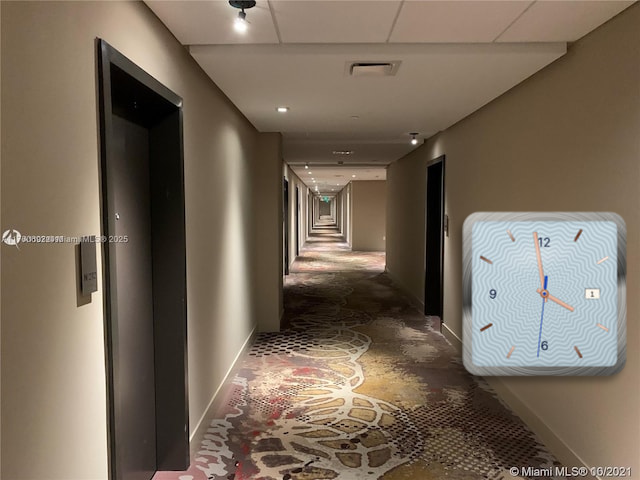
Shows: 3:58:31
